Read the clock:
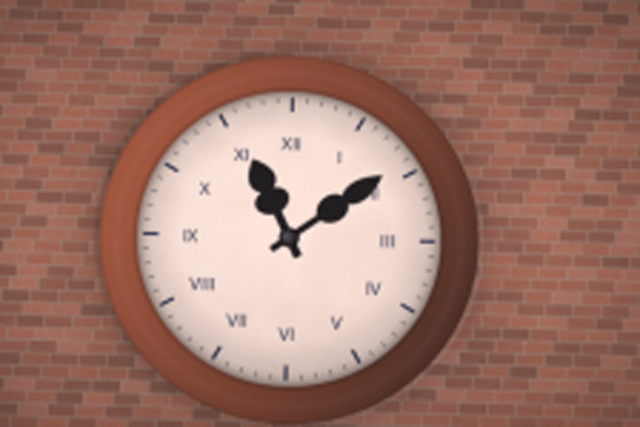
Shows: 11:09
